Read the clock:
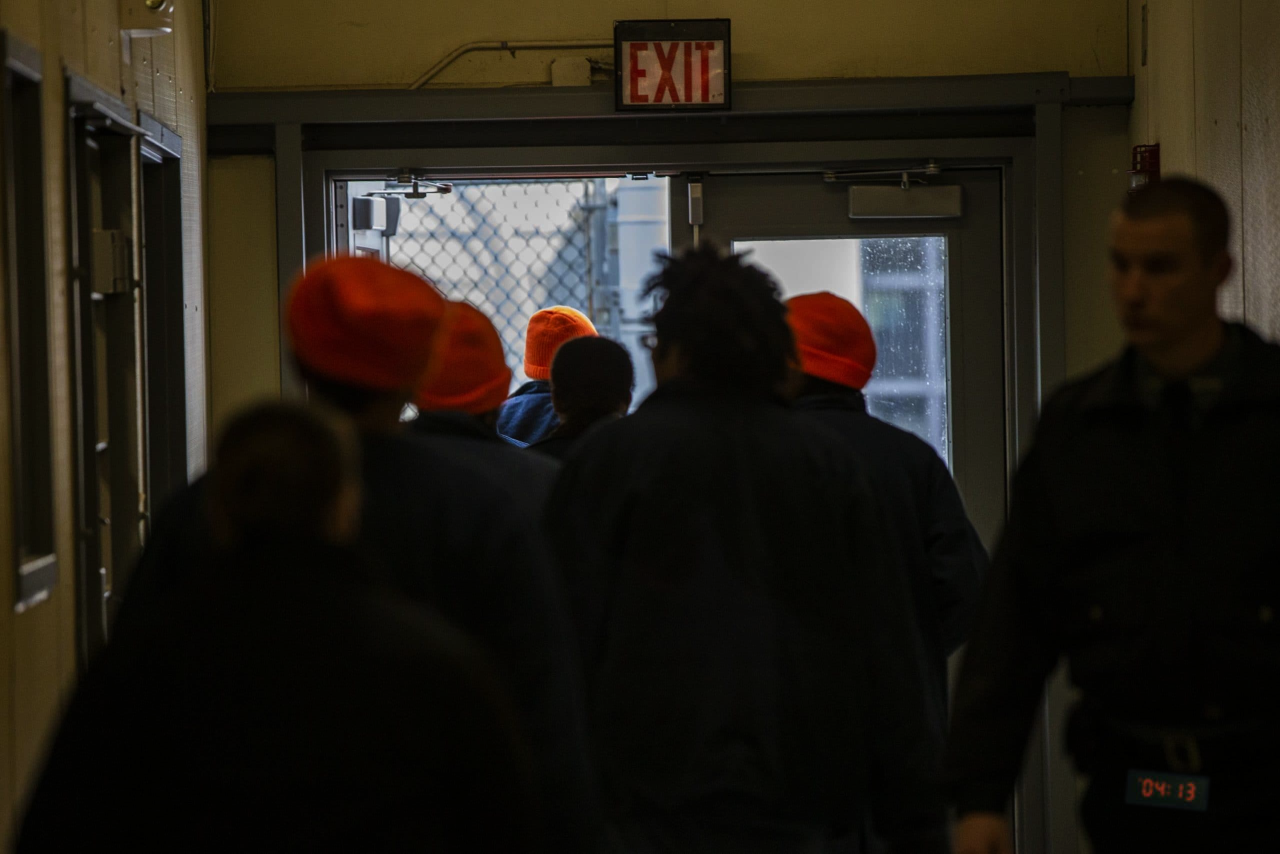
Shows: 4:13
